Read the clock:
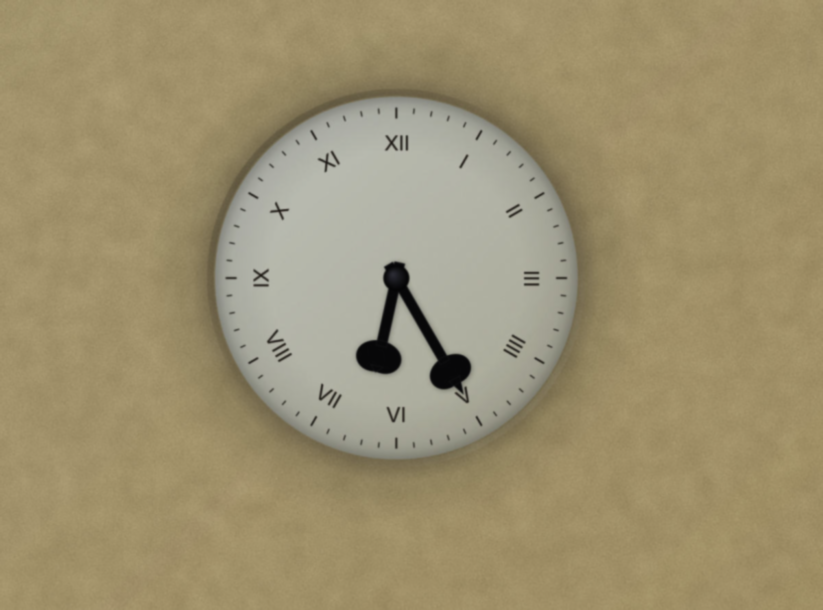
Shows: 6:25
